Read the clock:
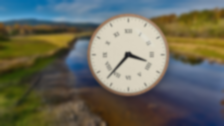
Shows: 3:37
